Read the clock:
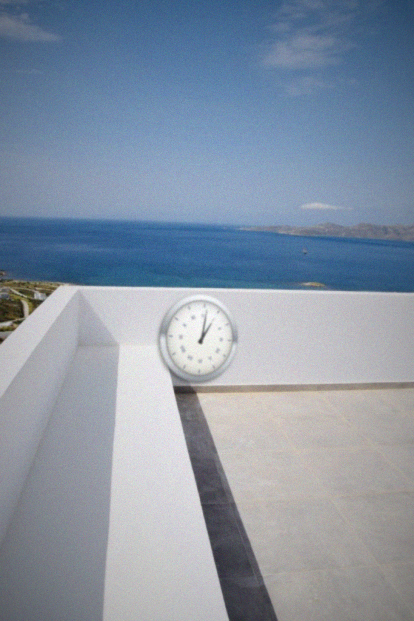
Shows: 1:01
